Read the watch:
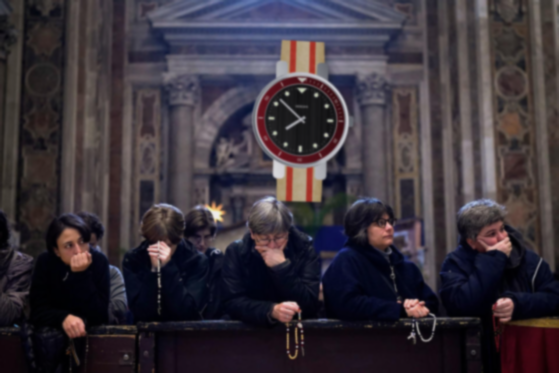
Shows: 7:52
